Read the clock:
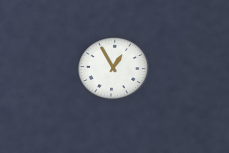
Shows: 12:55
